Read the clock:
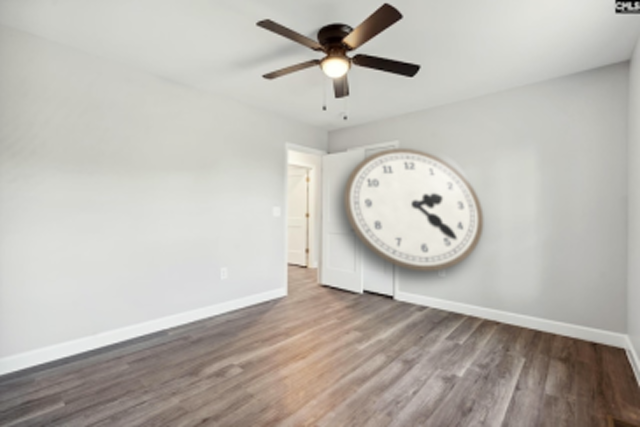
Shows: 2:23
